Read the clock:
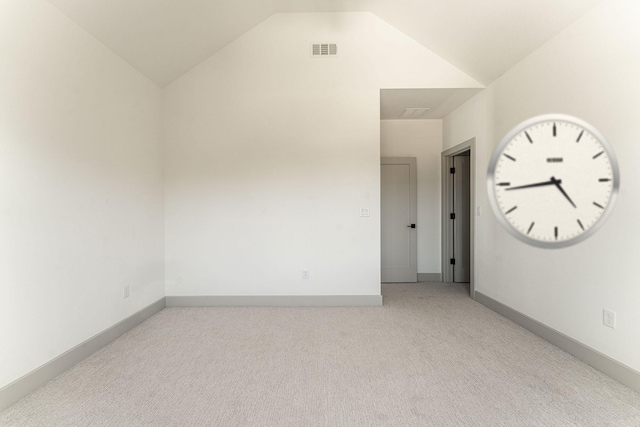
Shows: 4:44
